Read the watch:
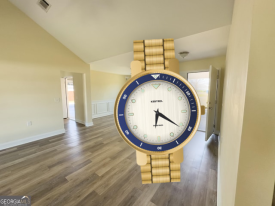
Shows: 6:21
